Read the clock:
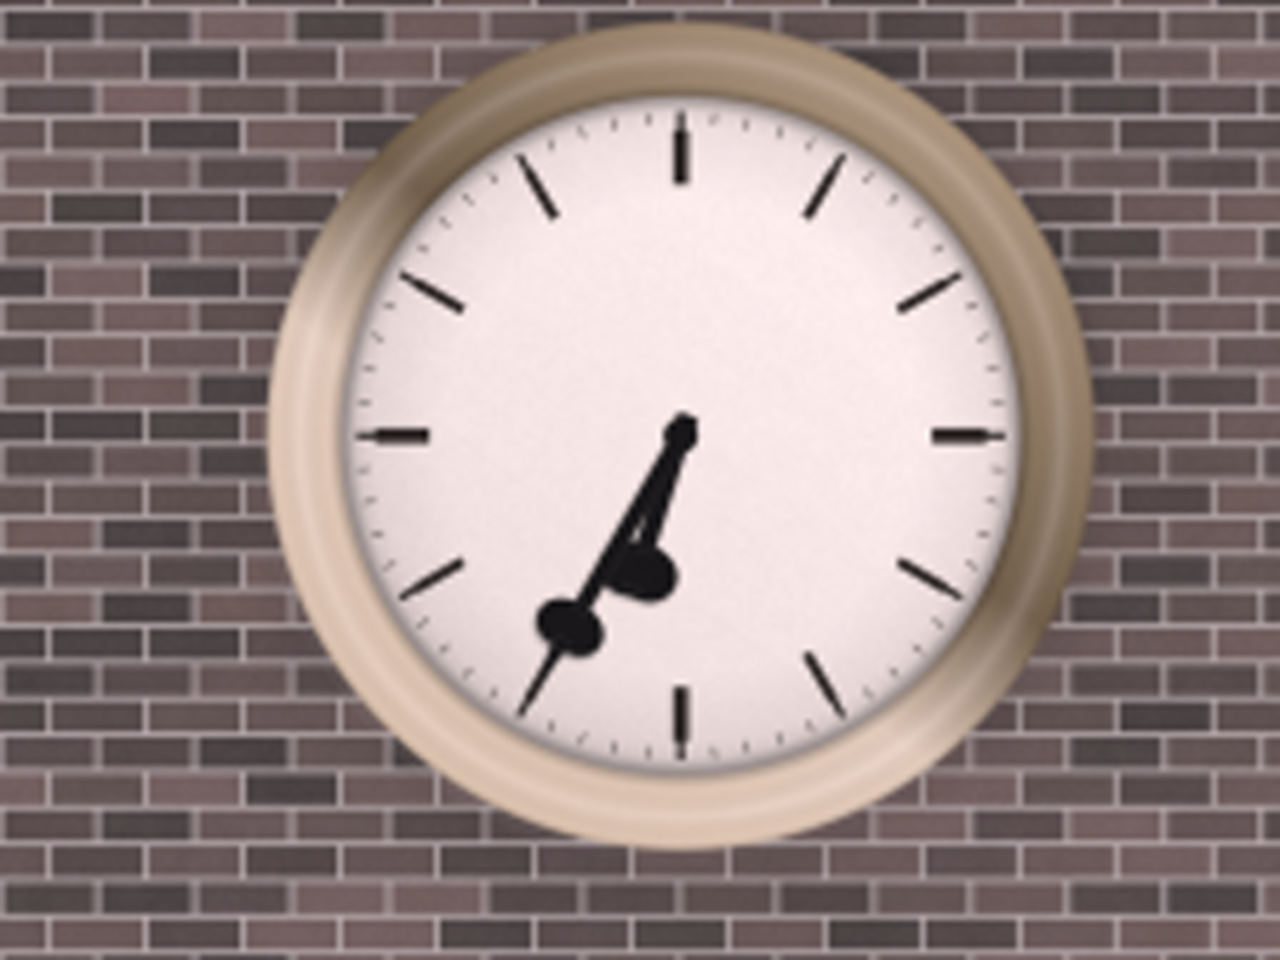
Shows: 6:35
